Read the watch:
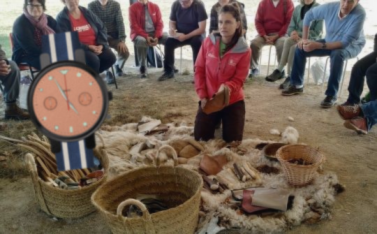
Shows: 4:56
